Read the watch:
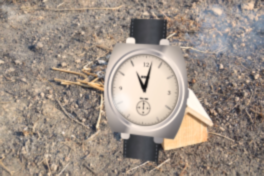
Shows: 11:02
